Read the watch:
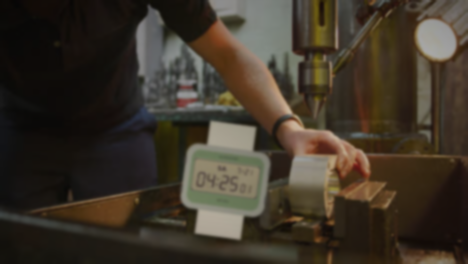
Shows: 4:25
